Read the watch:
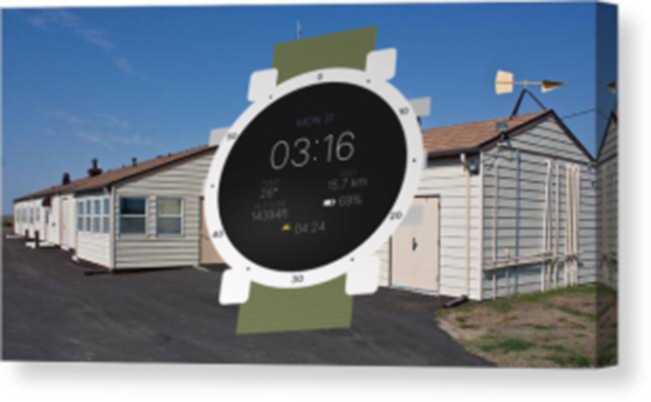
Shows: 3:16
